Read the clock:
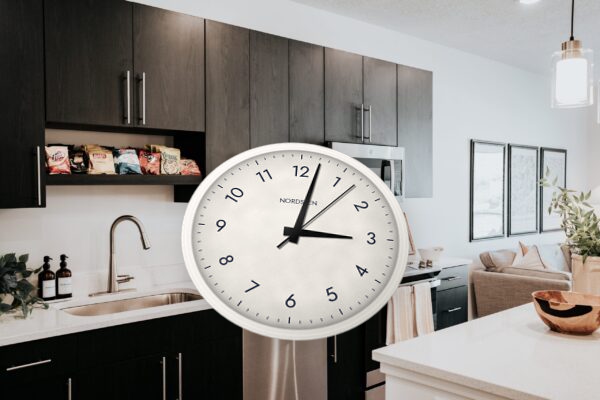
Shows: 3:02:07
